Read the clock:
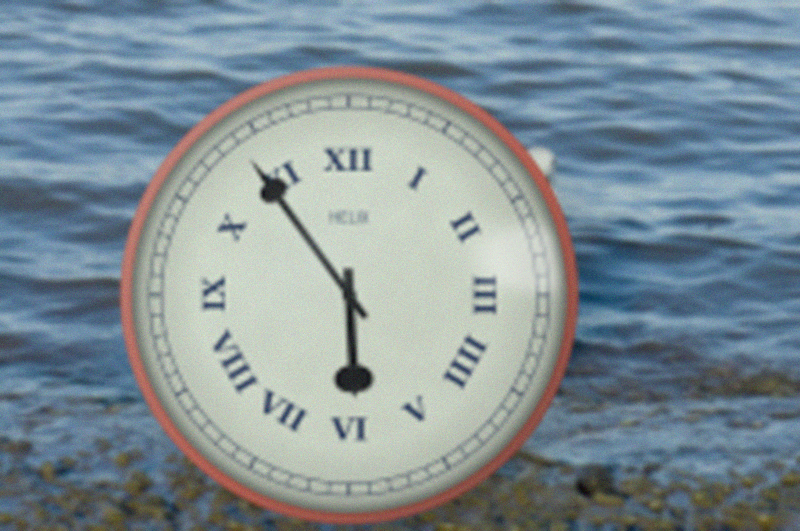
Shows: 5:54
